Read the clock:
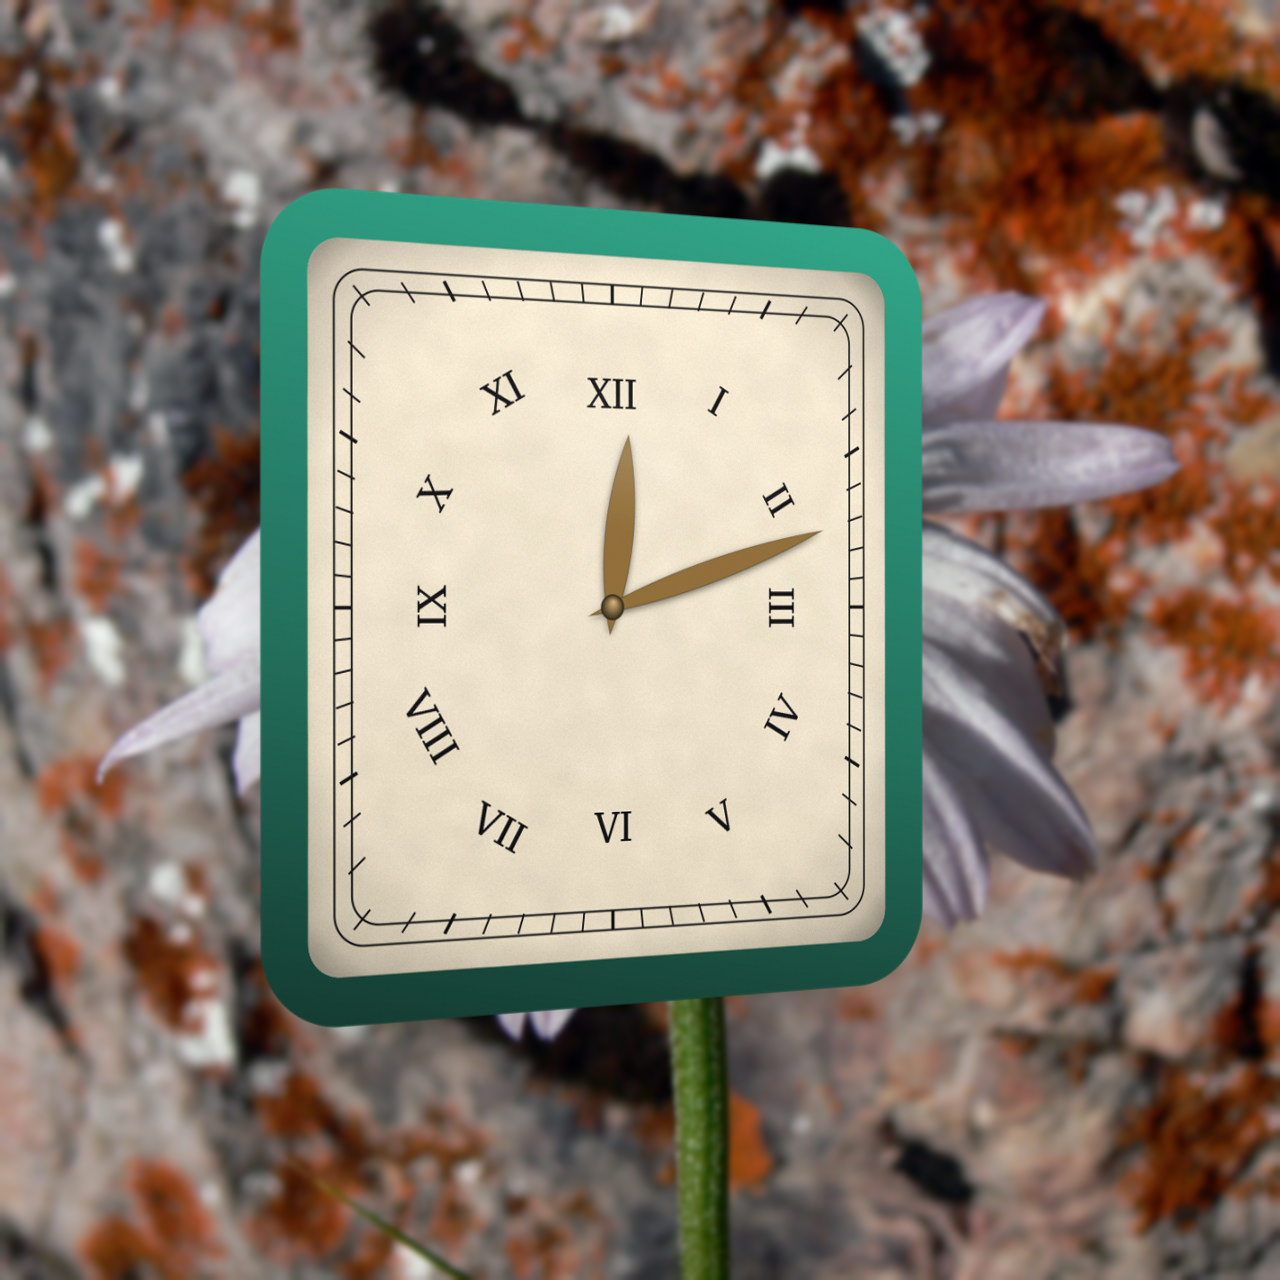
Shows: 12:12
